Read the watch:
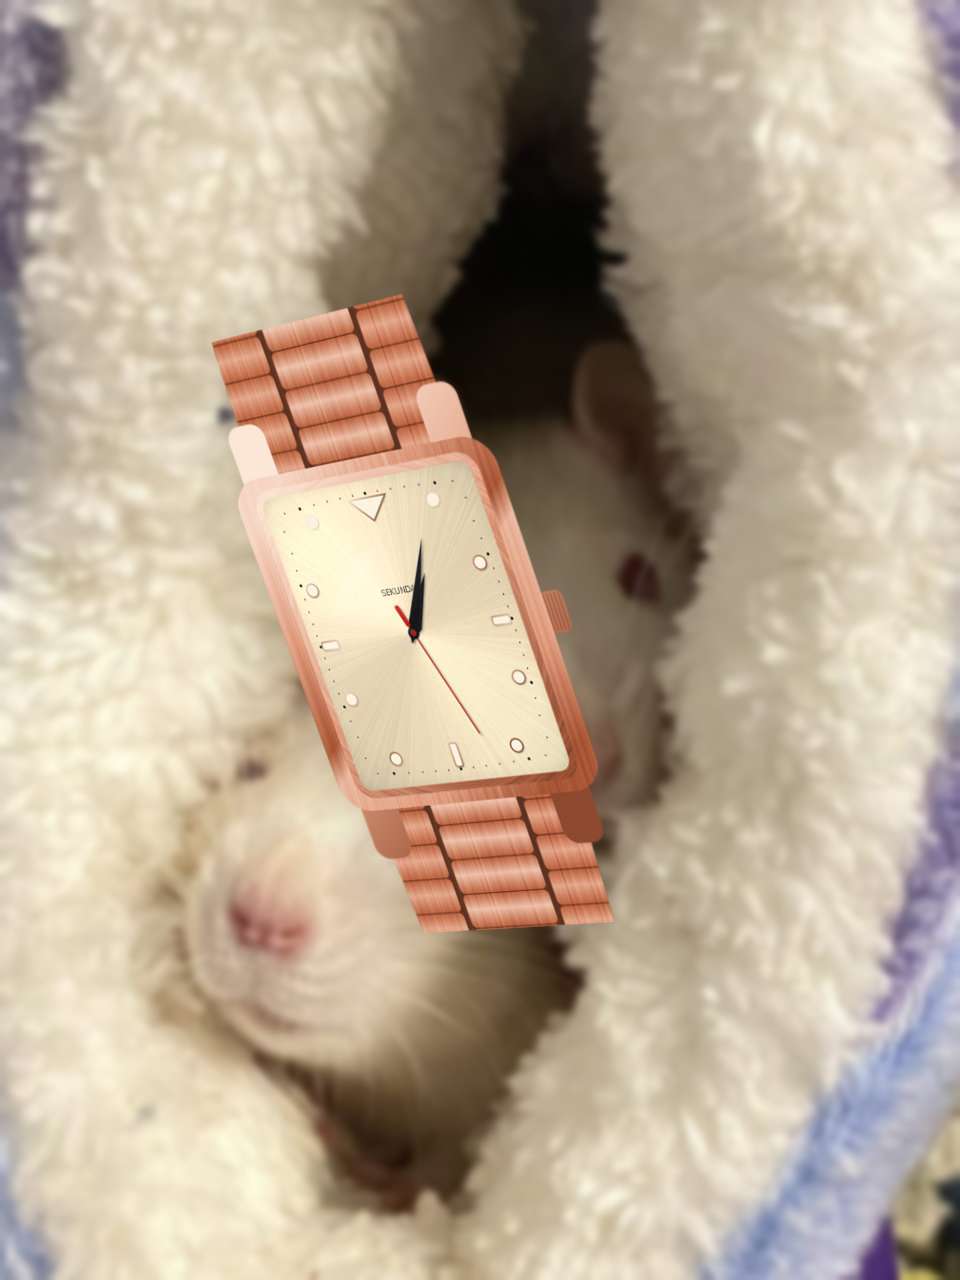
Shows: 1:04:27
